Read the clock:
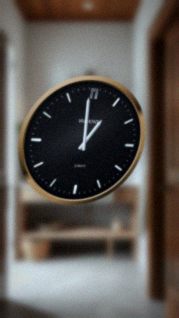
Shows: 12:59
